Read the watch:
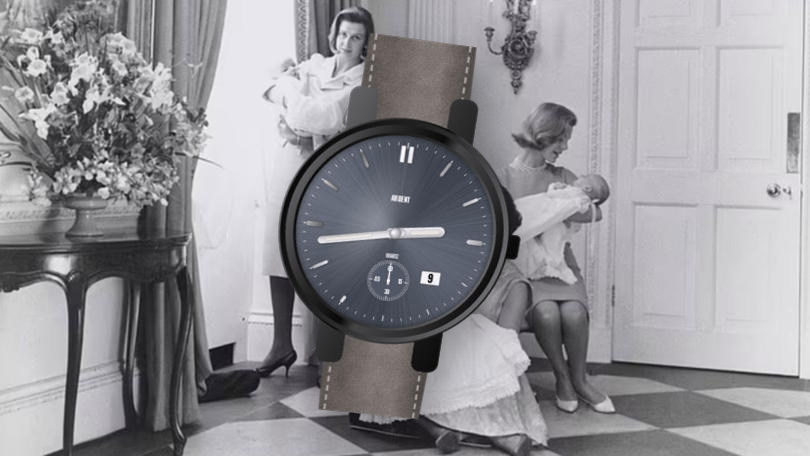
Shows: 2:43
